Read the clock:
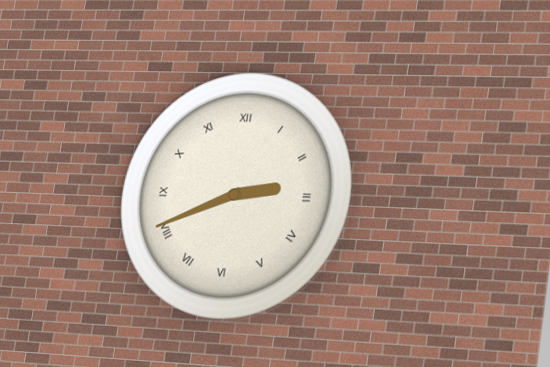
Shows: 2:41
